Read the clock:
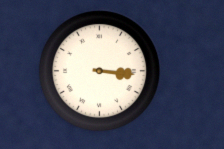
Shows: 3:16
